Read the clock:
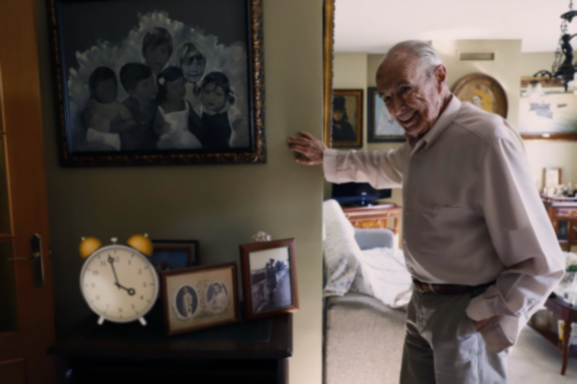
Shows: 3:58
